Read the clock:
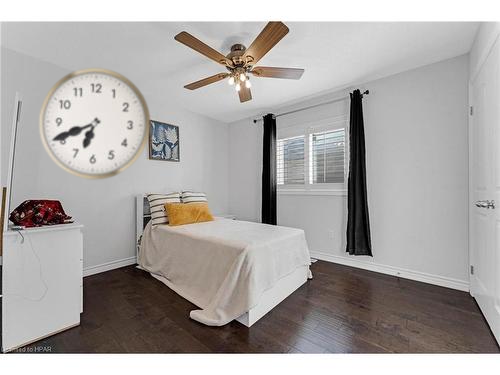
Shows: 6:41
